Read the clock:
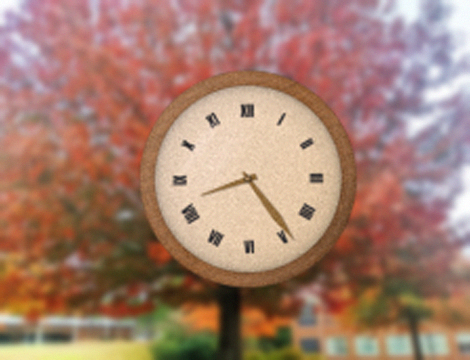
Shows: 8:24
